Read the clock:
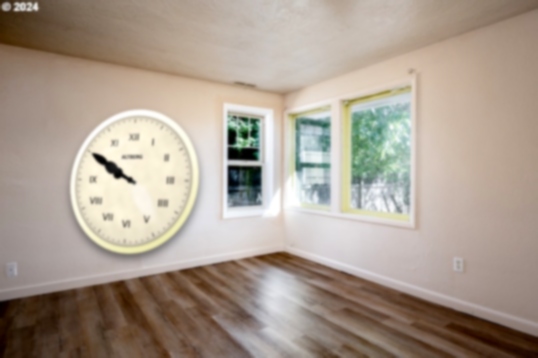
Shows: 9:50
